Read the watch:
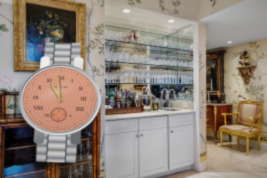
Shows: 10:59
